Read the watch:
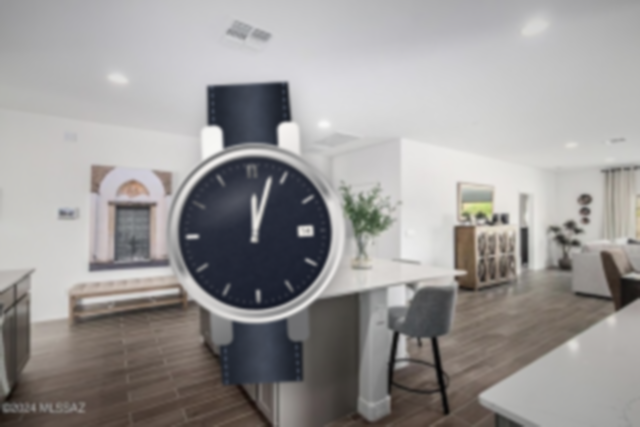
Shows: 12:03
